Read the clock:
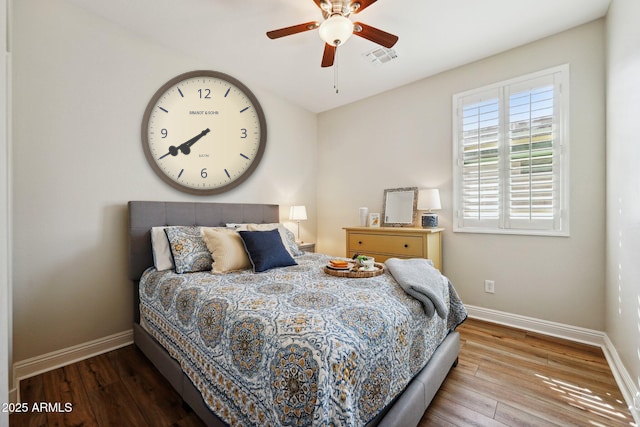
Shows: 7:40
